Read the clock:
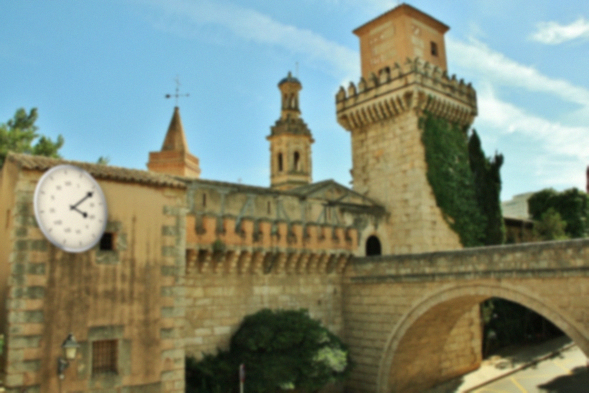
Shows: 4:11
